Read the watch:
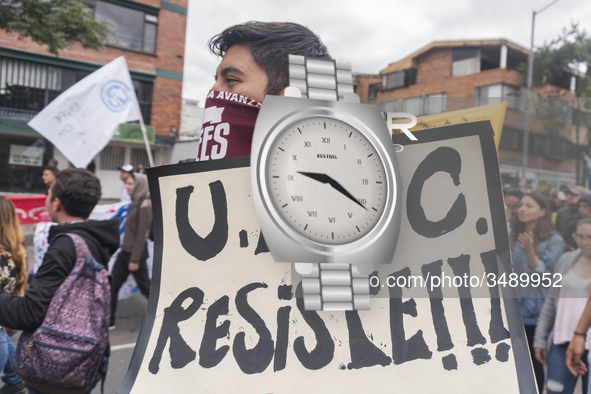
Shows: 9:21
